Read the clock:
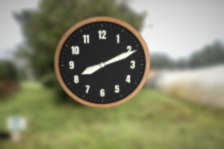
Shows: 8:11
